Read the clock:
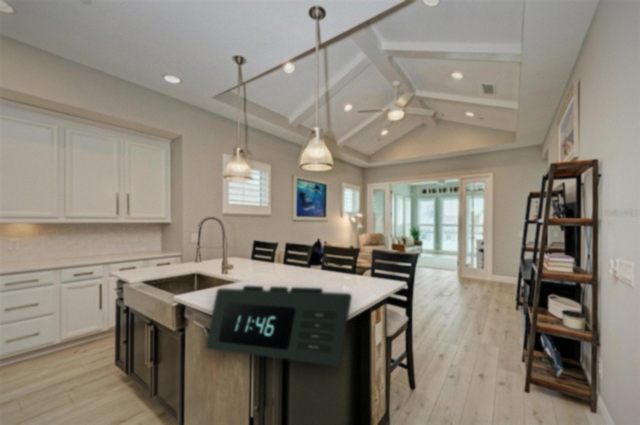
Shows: 11:46
